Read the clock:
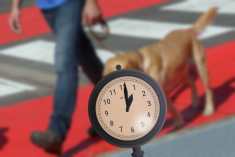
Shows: 1:01
